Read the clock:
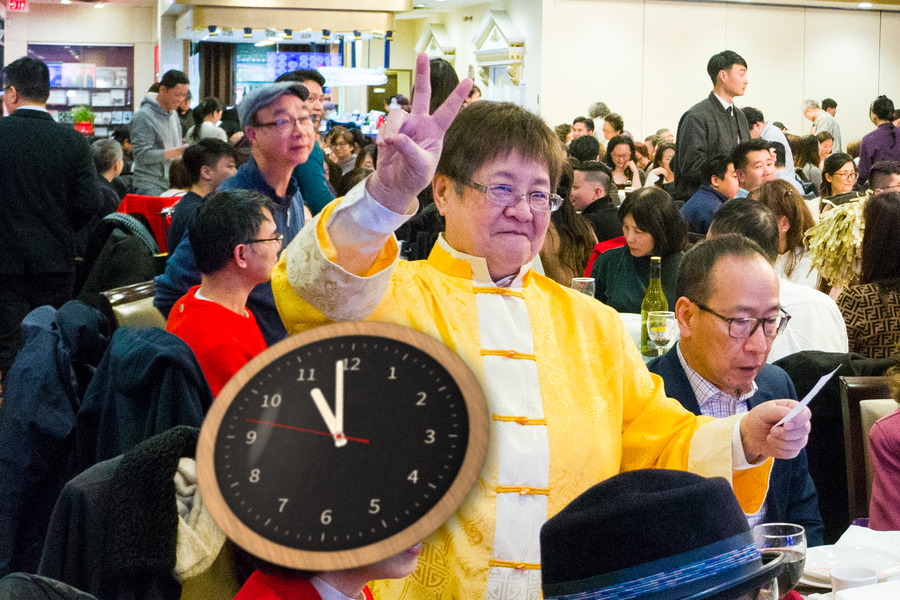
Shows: 10:58:47
